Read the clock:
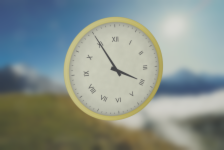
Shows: 3:55
